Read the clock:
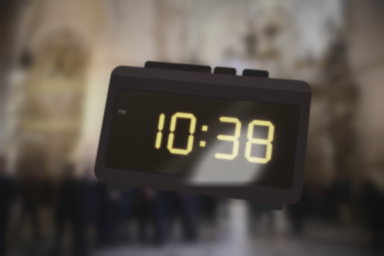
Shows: 10:38
